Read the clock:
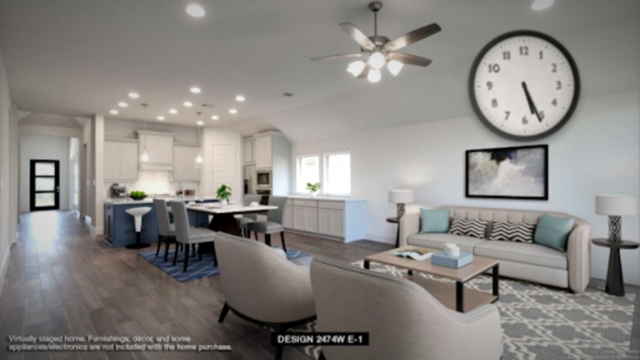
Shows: 5:26
